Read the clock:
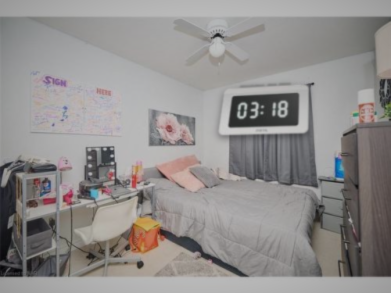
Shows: 3:18
